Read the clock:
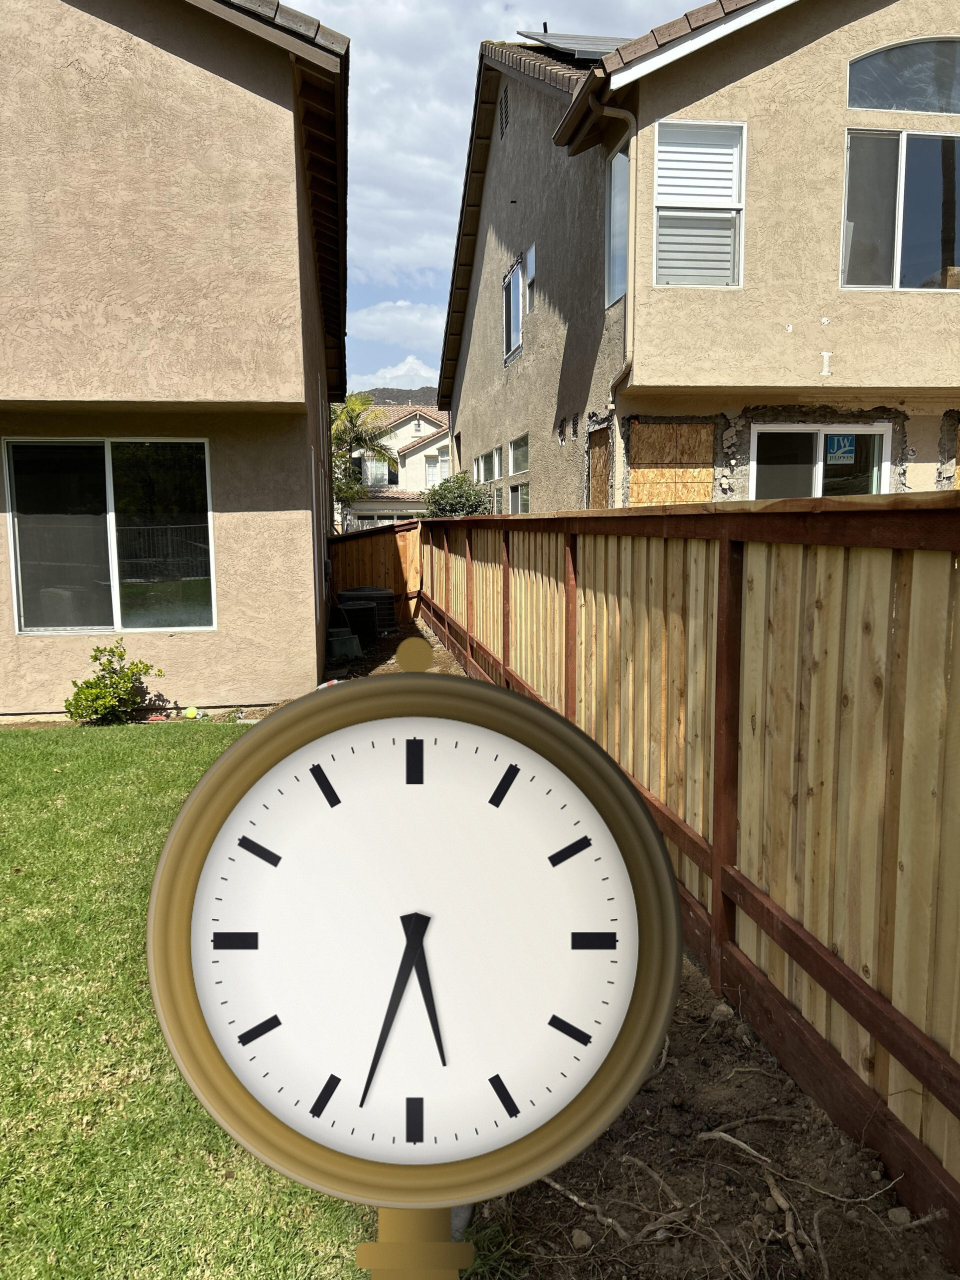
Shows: 5:33
